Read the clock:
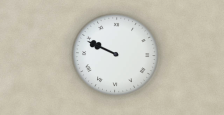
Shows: 9:49
